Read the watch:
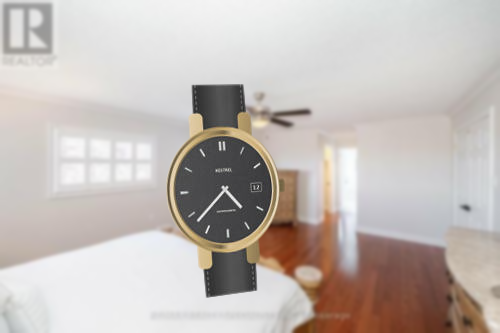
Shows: 4:38
